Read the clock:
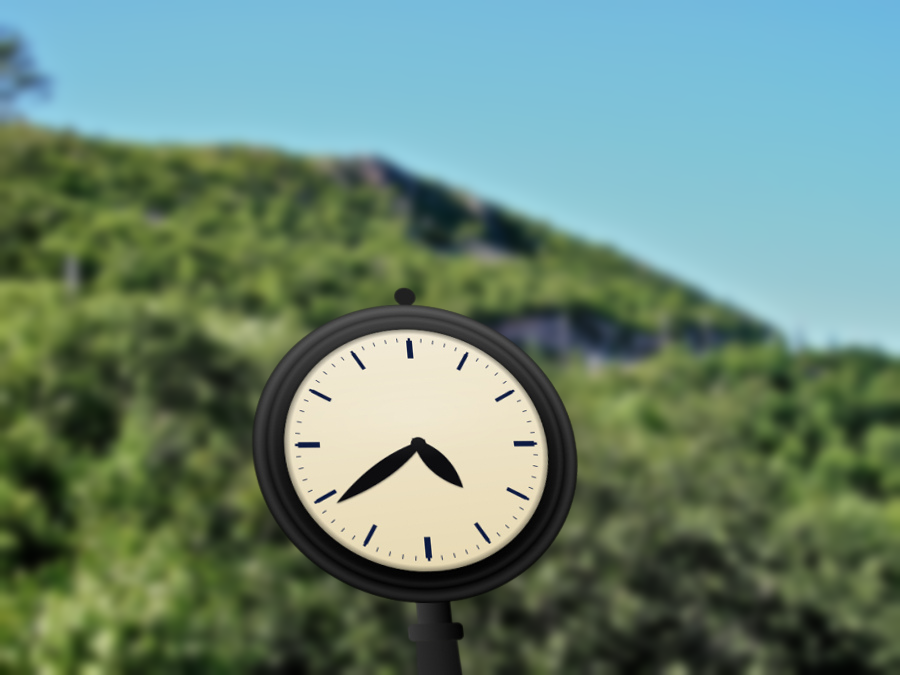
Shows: 4:39
